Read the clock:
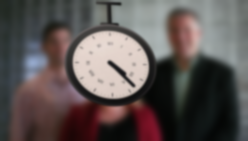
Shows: 4:23
